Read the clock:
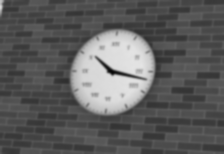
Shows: 10:17
